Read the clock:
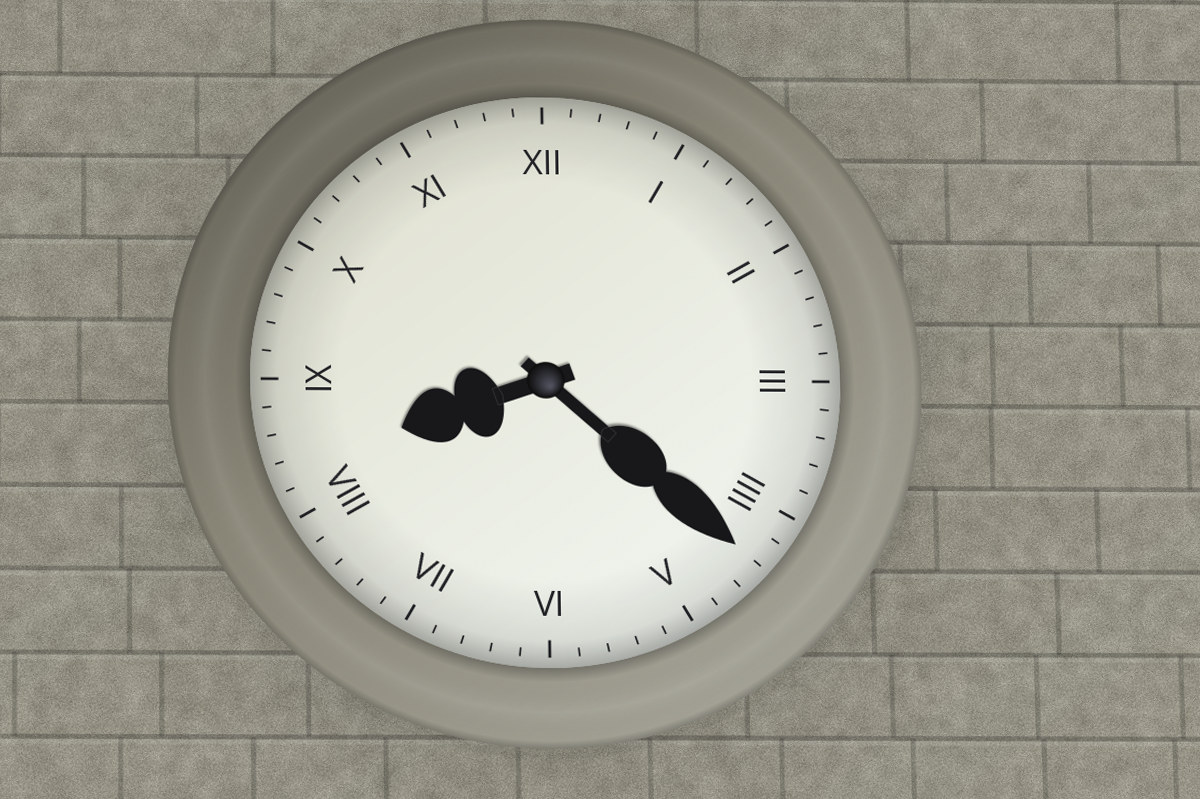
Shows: 8:22
